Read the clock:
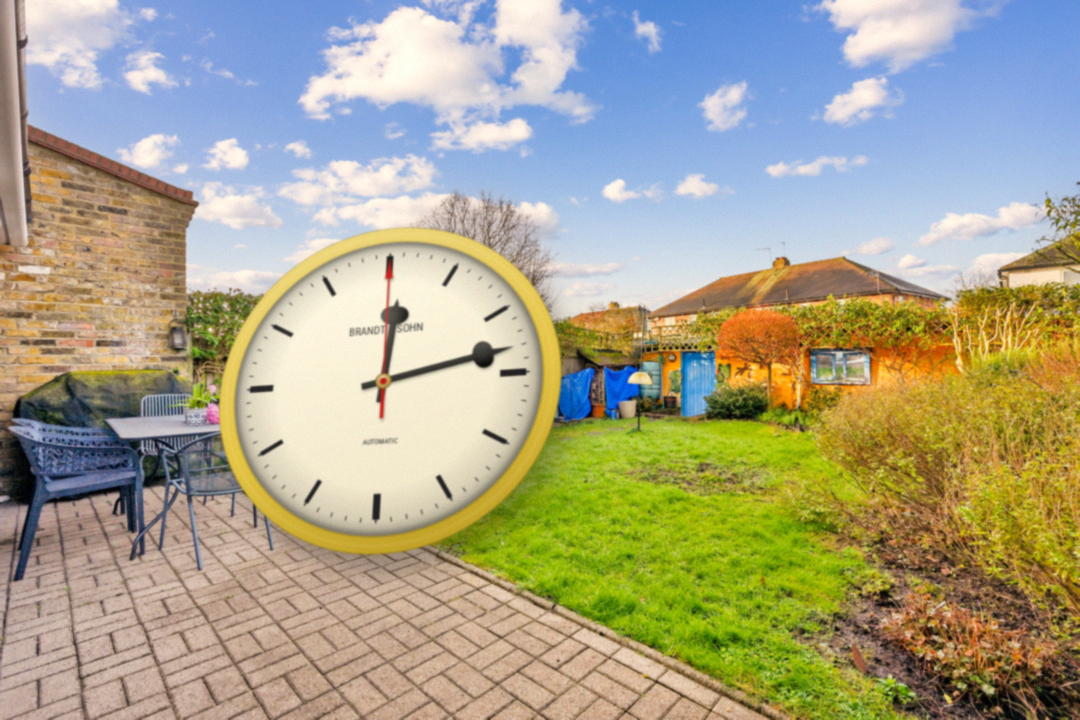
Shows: 12:13:00
